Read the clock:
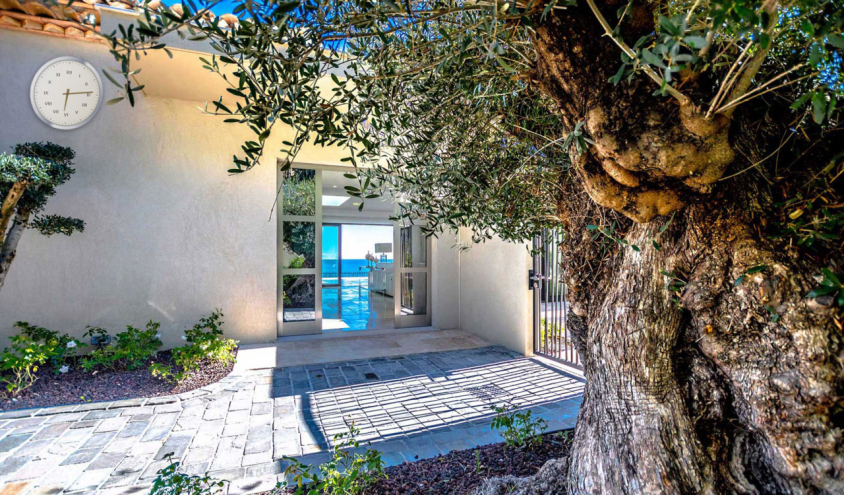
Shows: 6:14
